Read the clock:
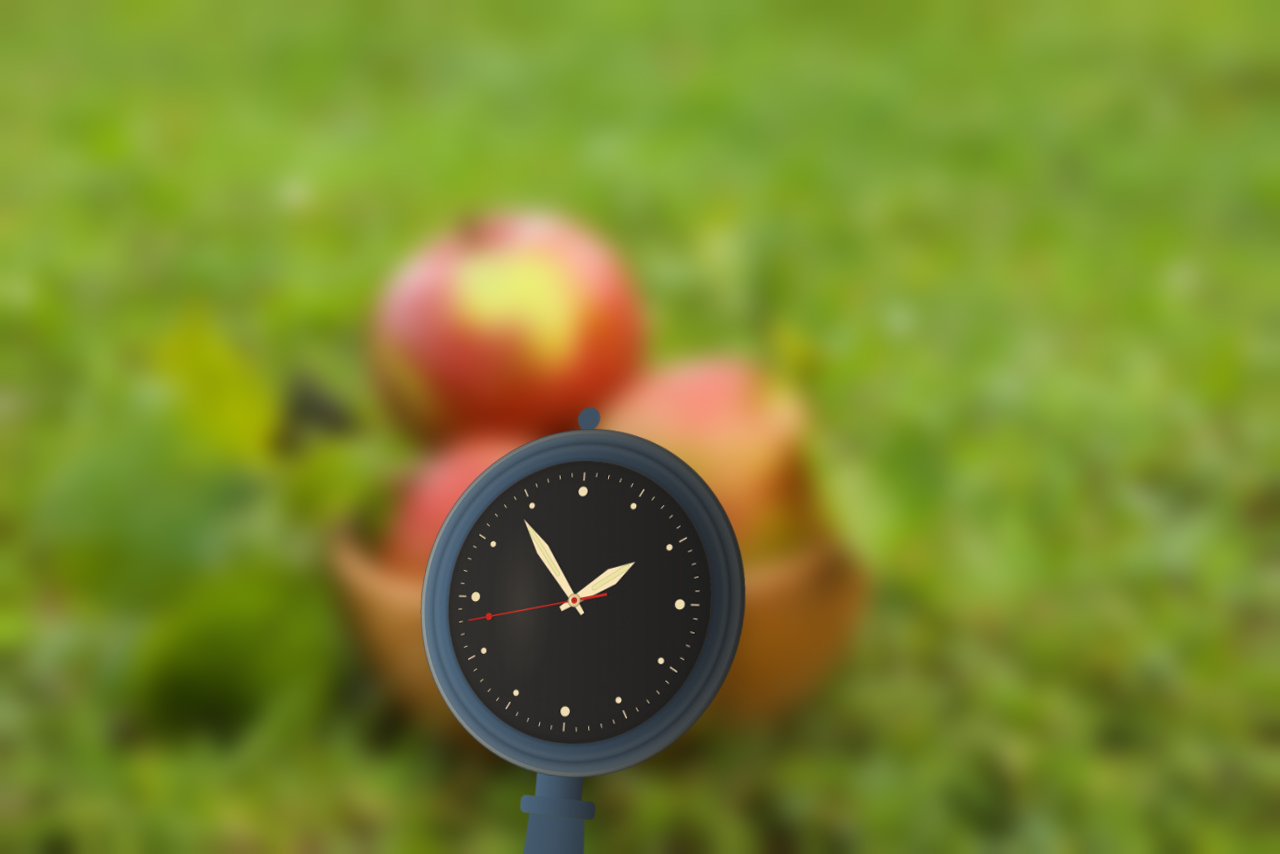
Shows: 1:53:43
